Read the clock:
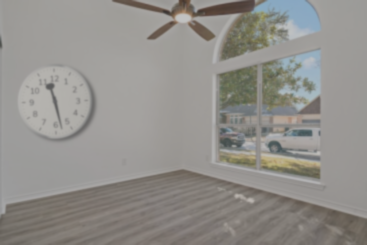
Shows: 11:28
